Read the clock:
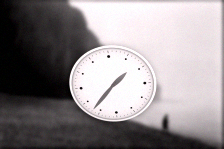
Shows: 1:37
